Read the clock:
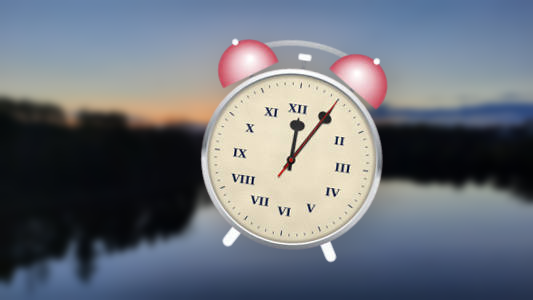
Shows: 12:05:05
